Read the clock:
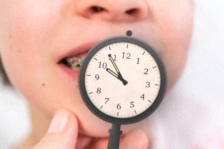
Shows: 9:54
